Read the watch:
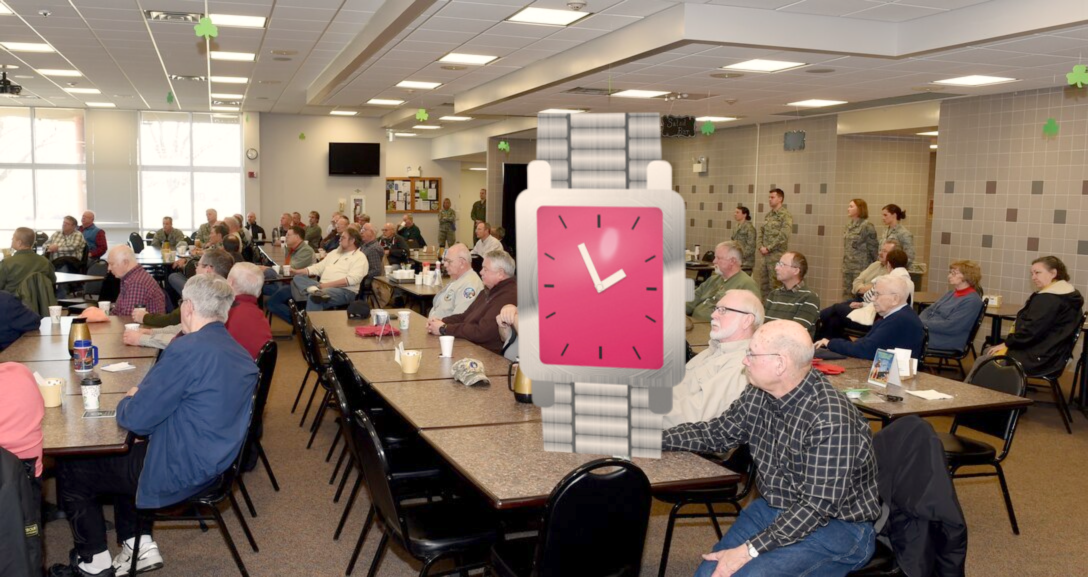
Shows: 1:56
